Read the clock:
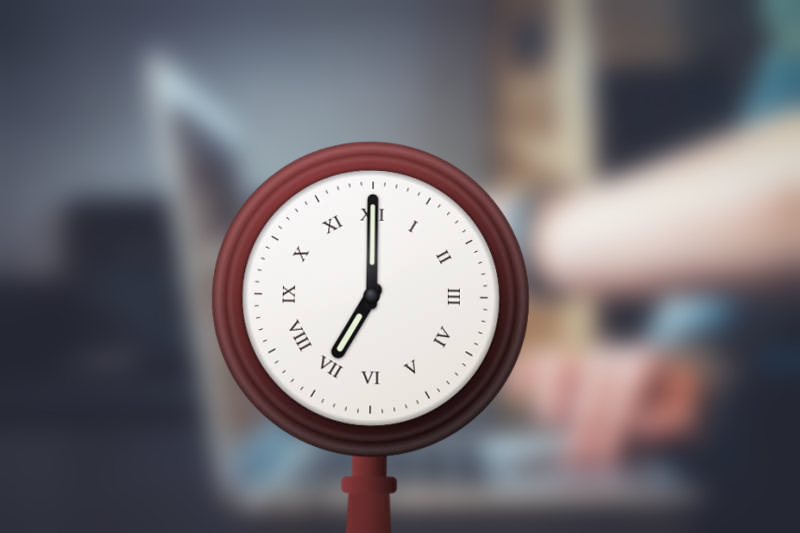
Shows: 7:00
